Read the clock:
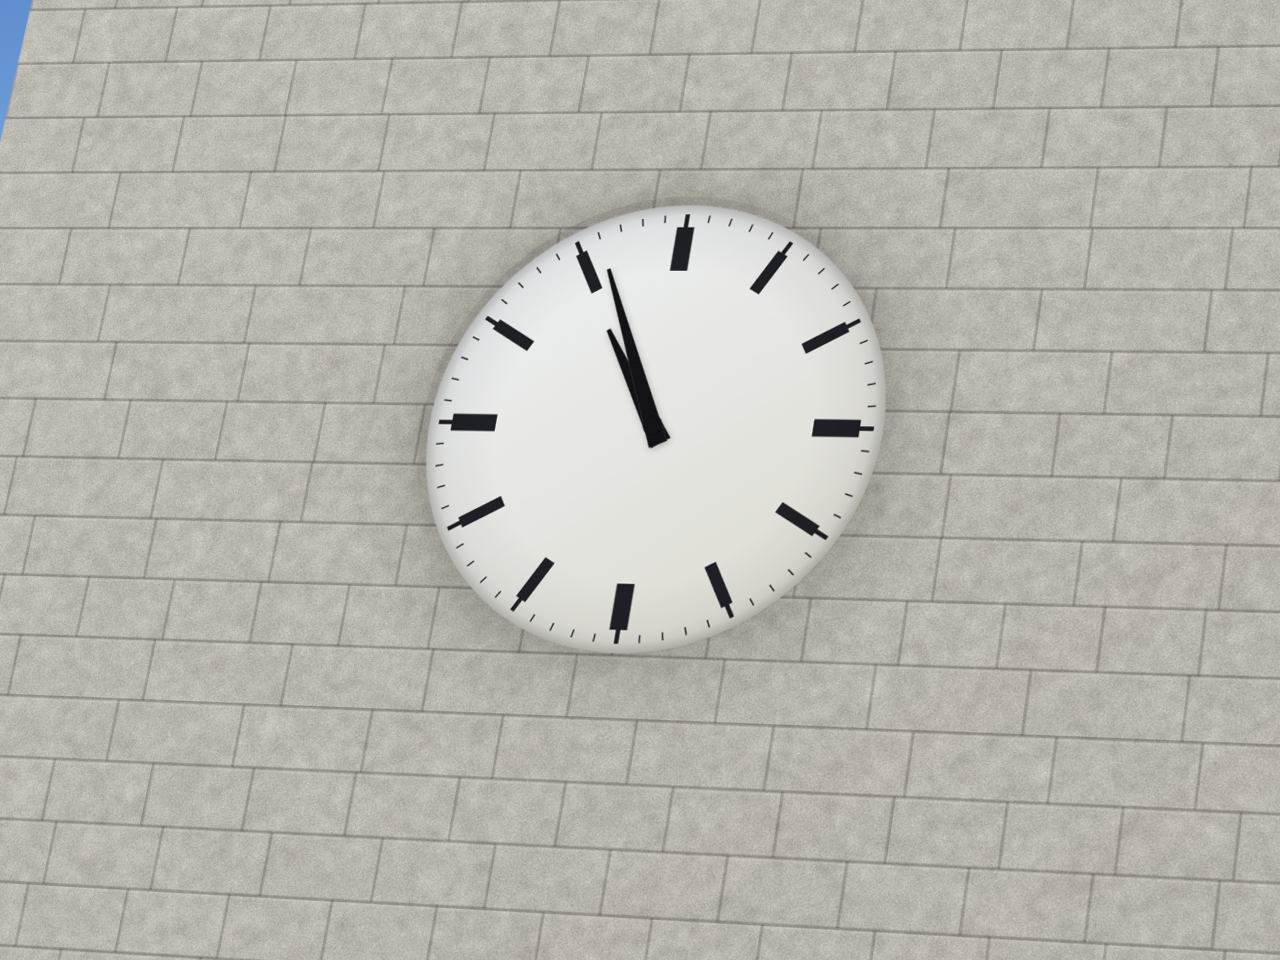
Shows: 10:56
